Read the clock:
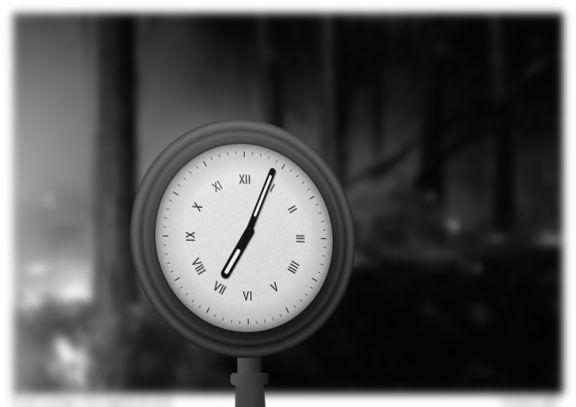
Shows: 7:04
